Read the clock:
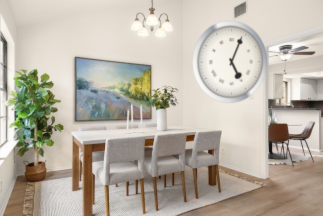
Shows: 5:04
